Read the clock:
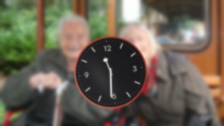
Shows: 11:31
